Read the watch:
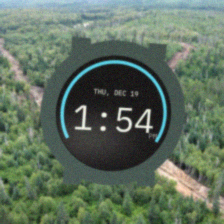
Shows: 1:54
